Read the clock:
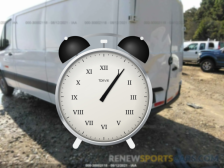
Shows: 1:06
